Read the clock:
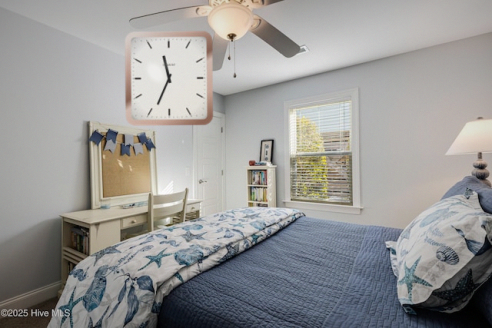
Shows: 11:34
